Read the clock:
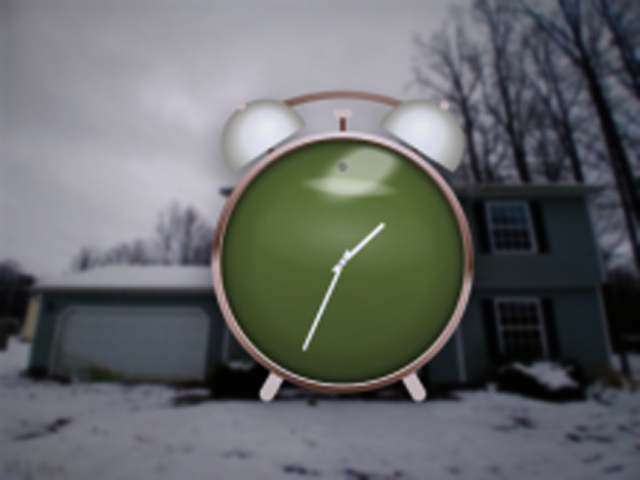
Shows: 1:34
